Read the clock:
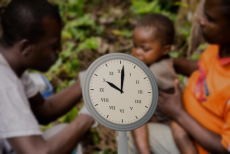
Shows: 10:01
